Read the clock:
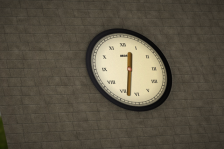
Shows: 12:33
